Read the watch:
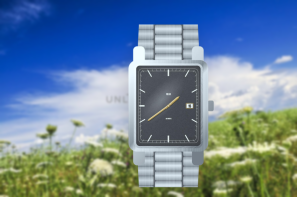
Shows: 1:39
